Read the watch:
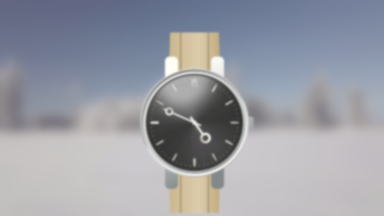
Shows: 4:49
